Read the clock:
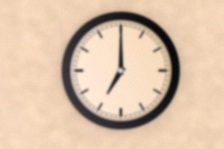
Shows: 7:00
